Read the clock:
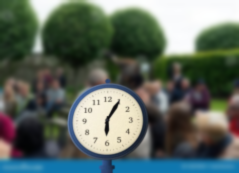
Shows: 6:05
